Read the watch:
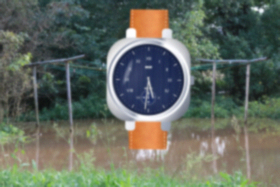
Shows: 5:31
